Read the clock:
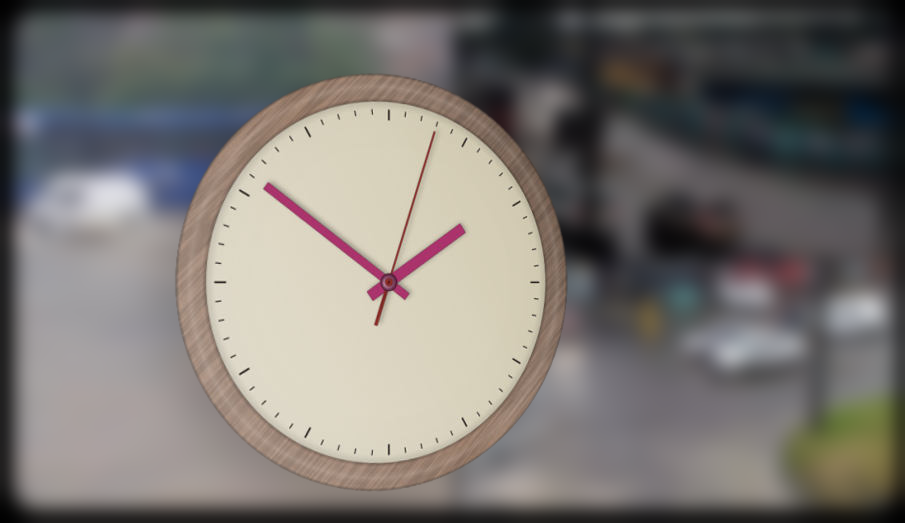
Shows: 1:51:03
